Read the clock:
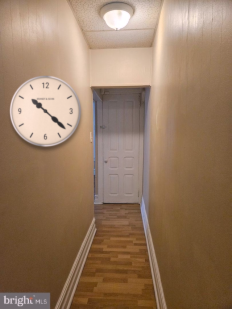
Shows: 10:22
